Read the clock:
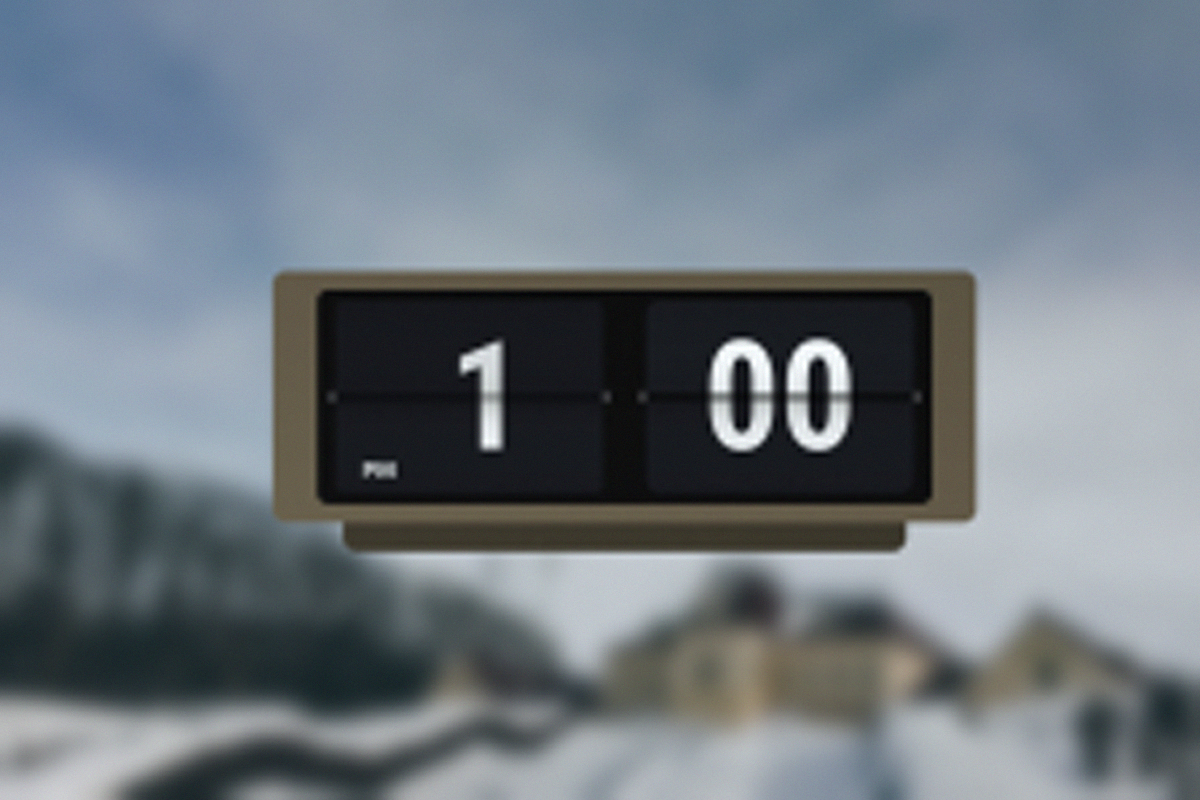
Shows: 1:00
